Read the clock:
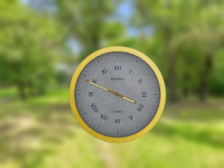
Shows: 3:49
